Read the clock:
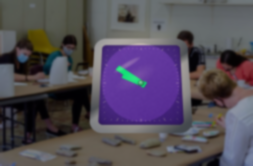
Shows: 9:51
